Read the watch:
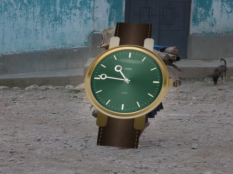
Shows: 10:46
